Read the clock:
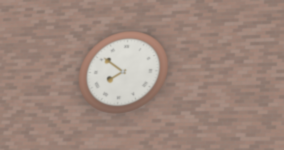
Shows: 7:51
